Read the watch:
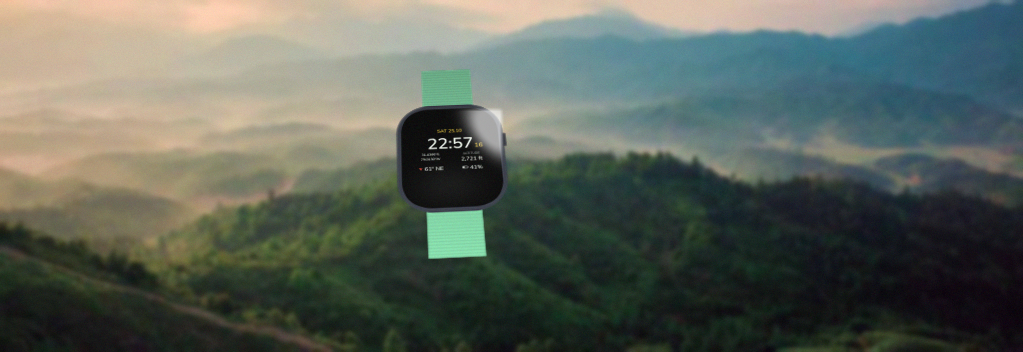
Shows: 22:57
